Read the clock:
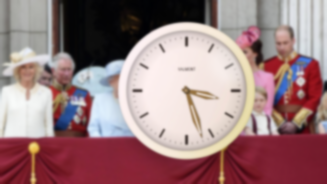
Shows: 3:27
